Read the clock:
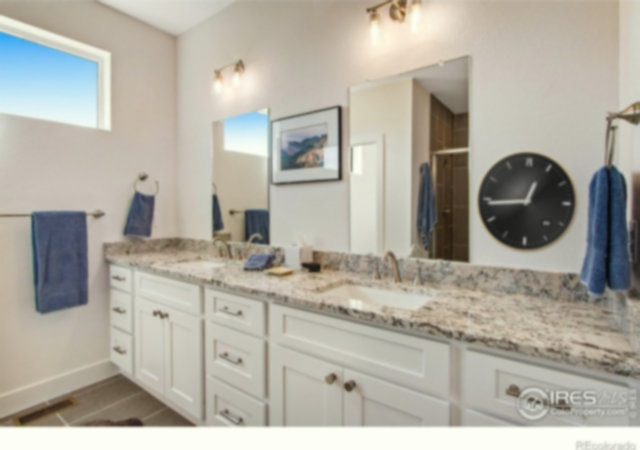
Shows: 12:44
